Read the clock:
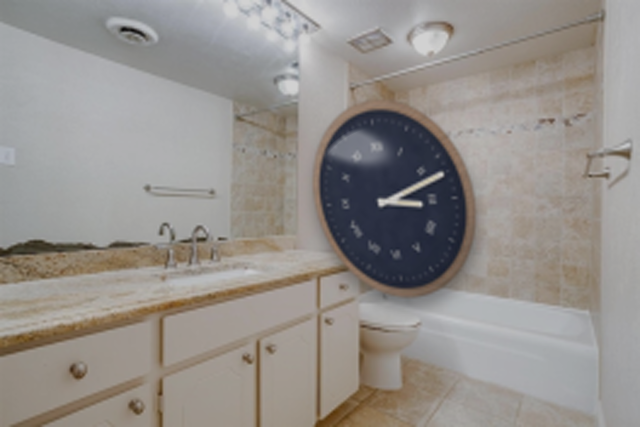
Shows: 3:12
